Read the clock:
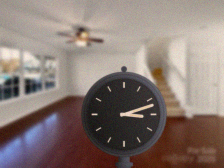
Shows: 3:12
